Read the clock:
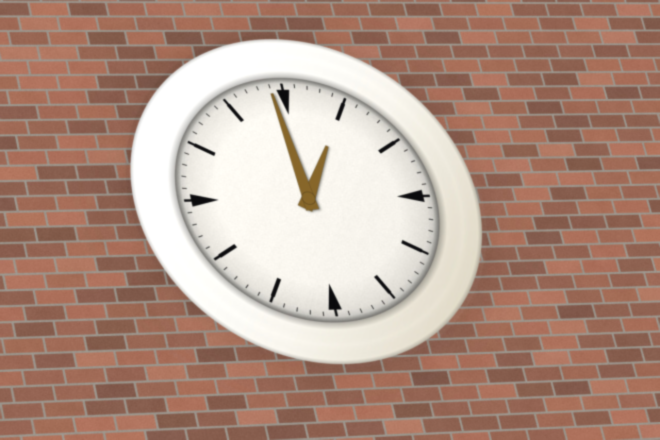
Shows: 12:59
